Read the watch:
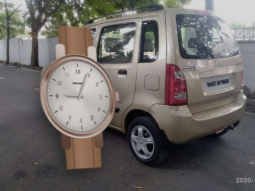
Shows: 9:04
